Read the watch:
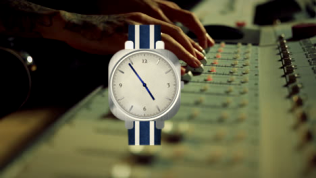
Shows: 4:54
